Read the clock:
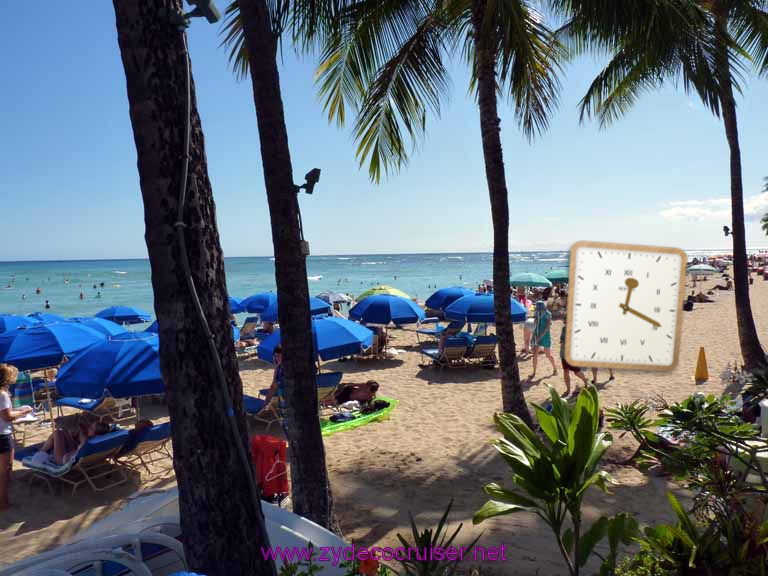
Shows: 12:19
